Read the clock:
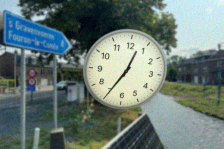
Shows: 12:35
